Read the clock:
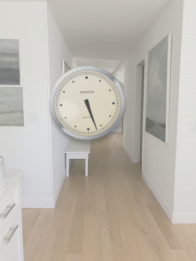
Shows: 5:27
